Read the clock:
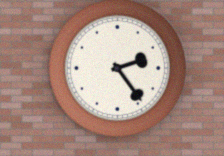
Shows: 2:24
